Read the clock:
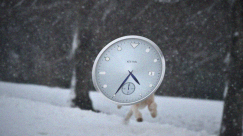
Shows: 4:35
